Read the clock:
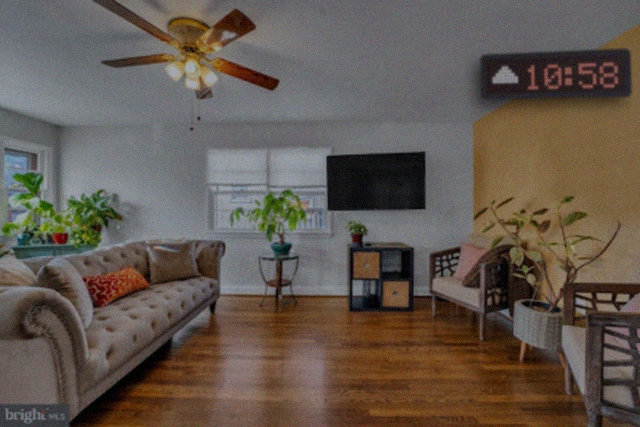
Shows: 10:58
